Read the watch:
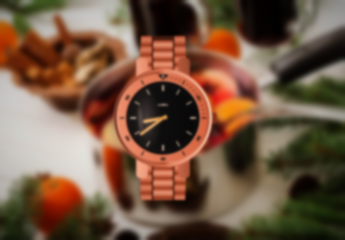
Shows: 8:39
